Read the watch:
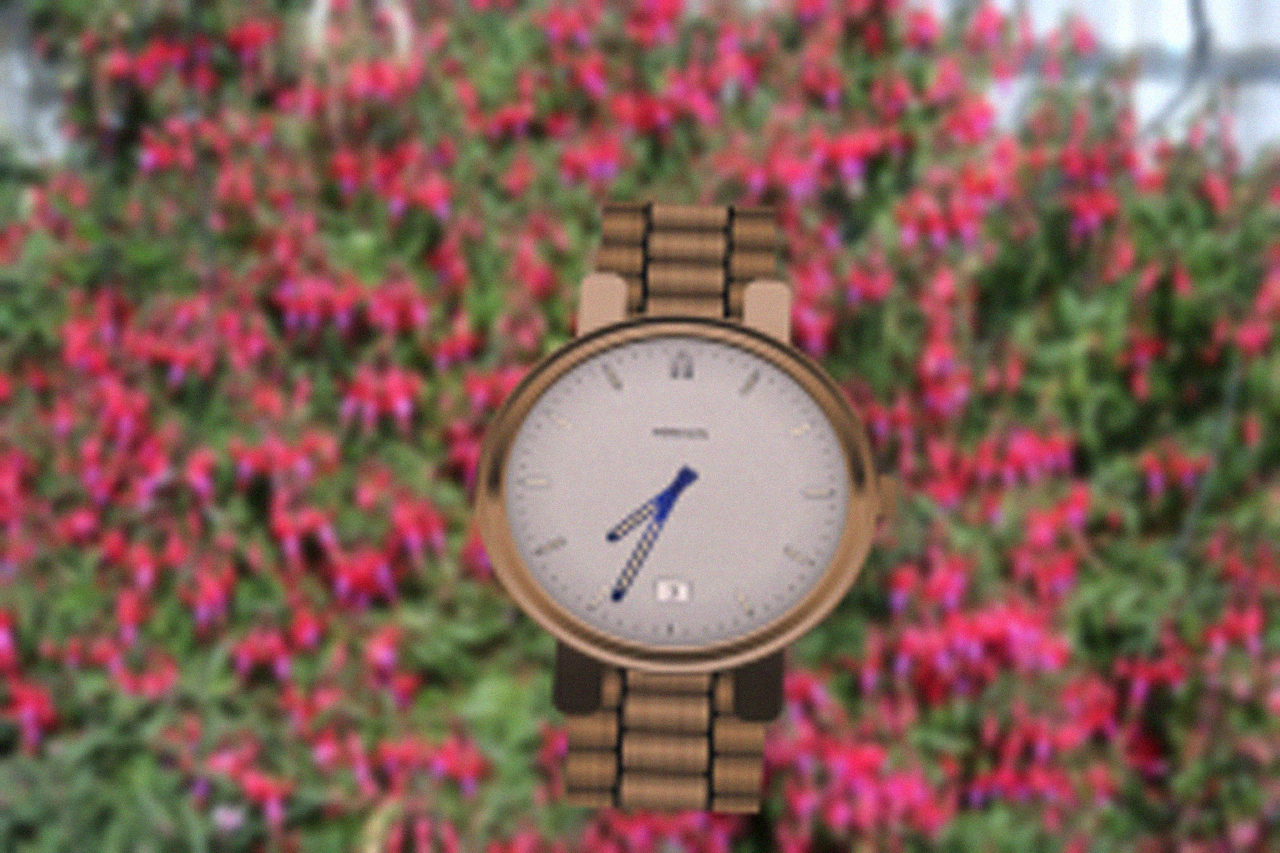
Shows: 7:34
